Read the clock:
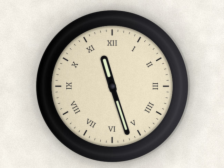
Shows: 11:27
